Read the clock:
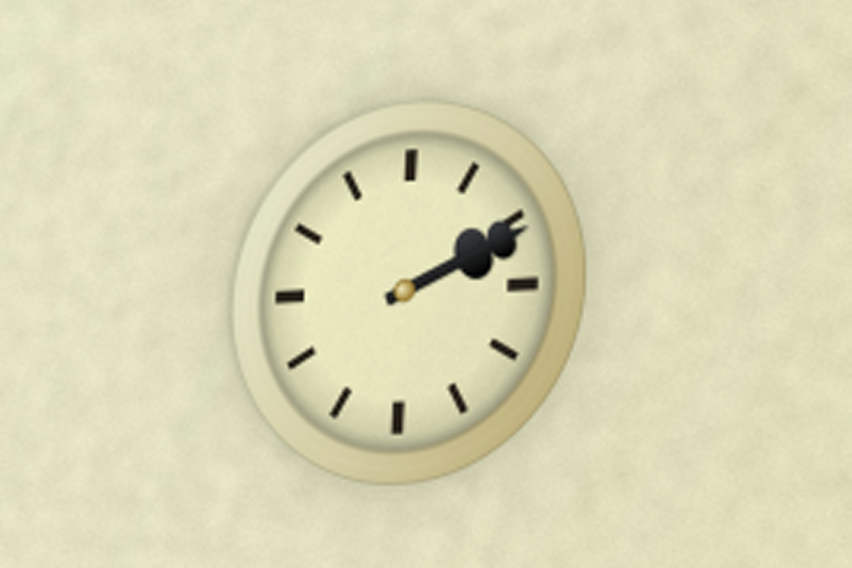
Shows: 2:11
